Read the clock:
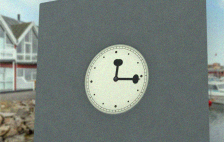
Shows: 12:16
